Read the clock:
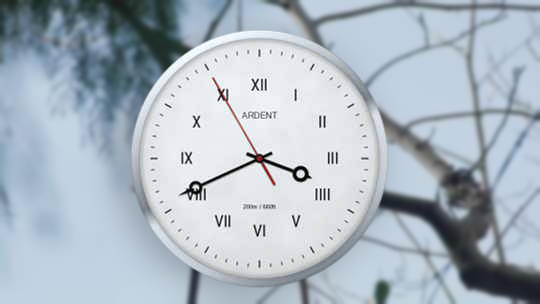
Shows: 3:40:55
